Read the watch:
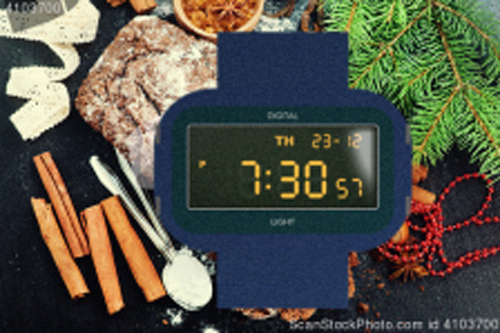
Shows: 7:30:57
